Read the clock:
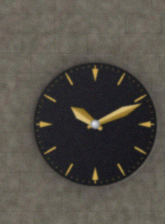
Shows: 10:11
